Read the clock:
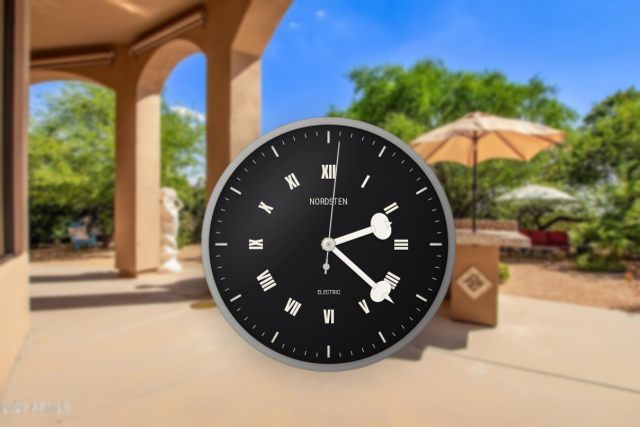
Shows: 2:22:01
